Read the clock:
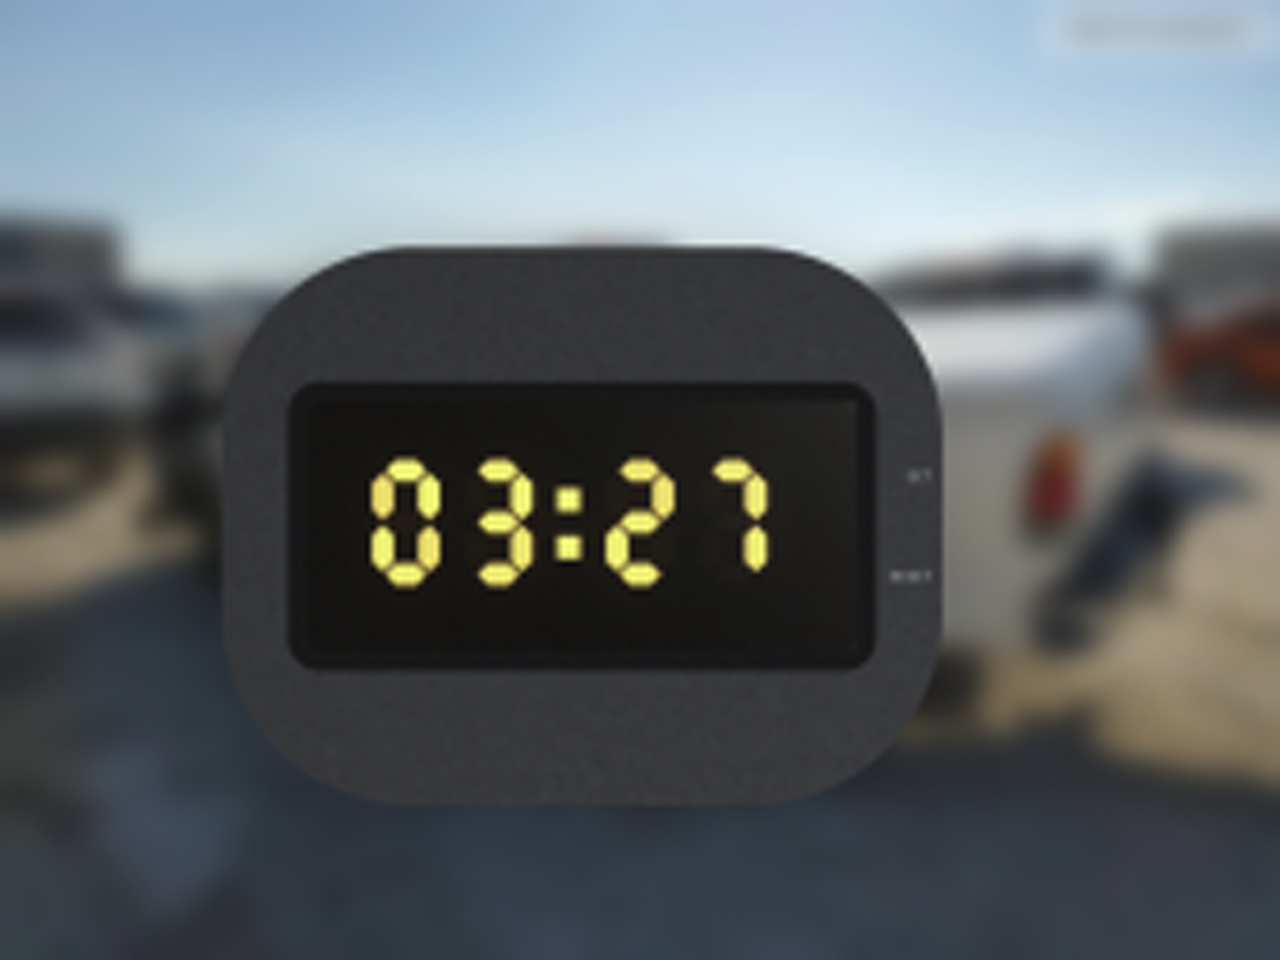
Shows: 3:27
